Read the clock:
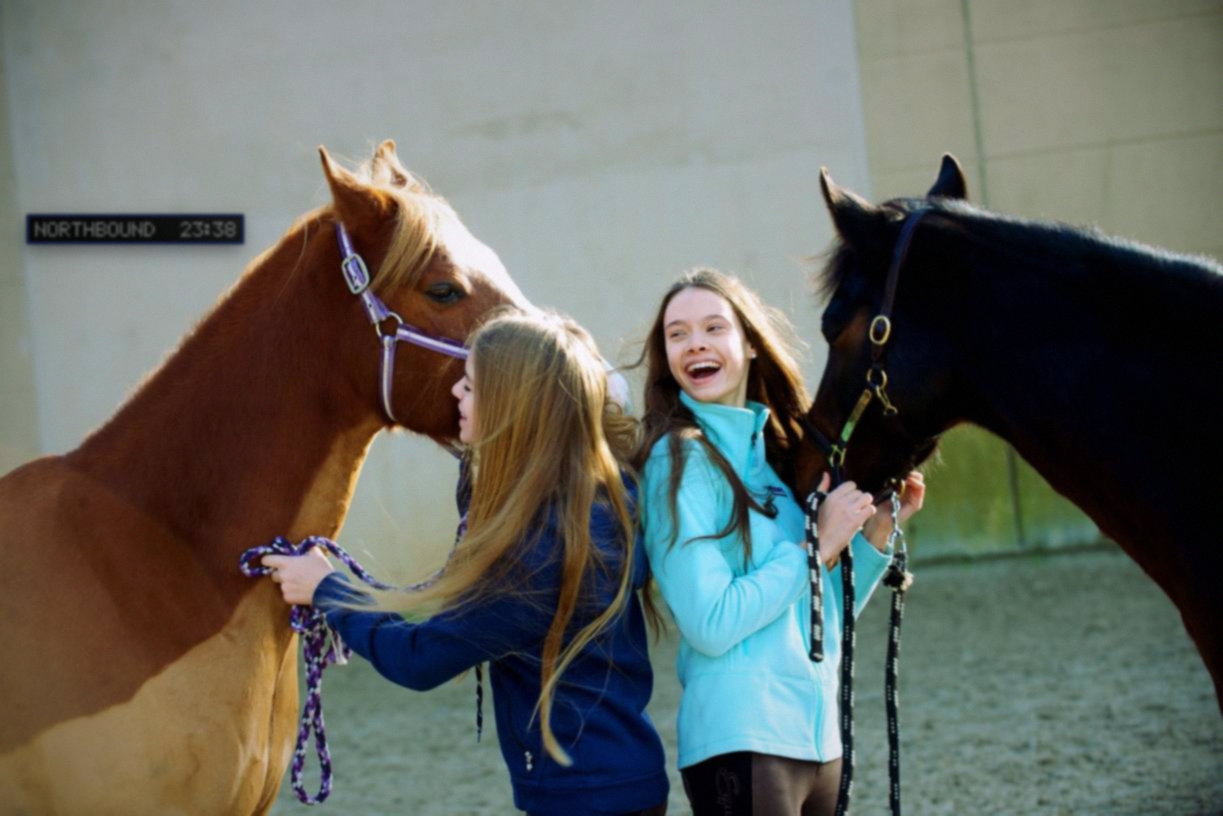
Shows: 23:38
